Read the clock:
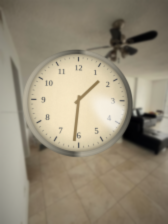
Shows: 1:31
